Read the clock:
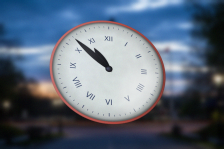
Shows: 10:52
